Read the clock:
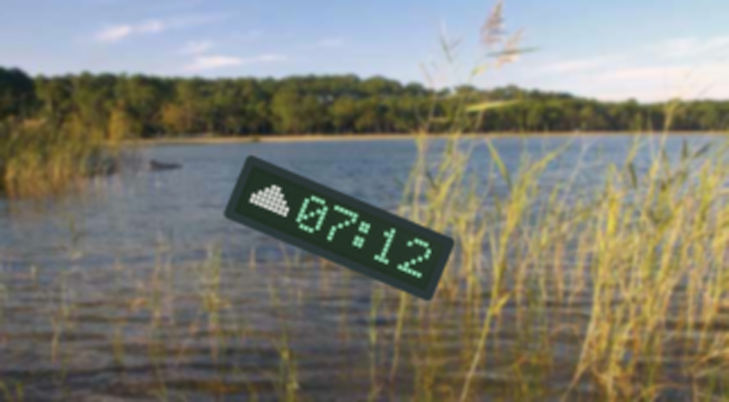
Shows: 7:12
